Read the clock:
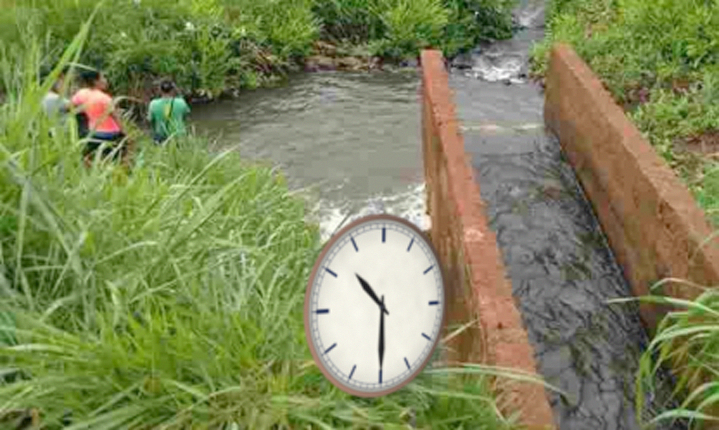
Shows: 10:30
